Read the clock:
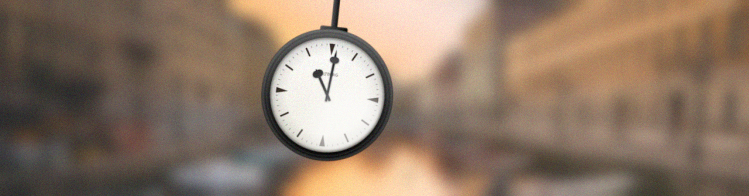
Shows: 11:01
